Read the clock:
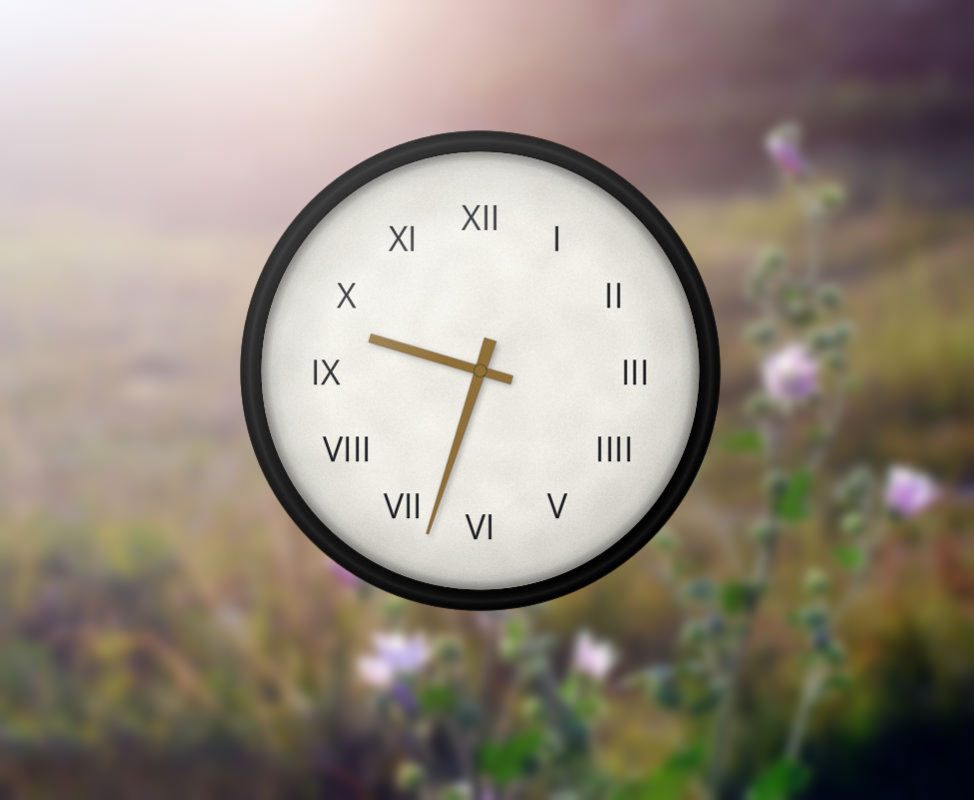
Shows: 9:33
